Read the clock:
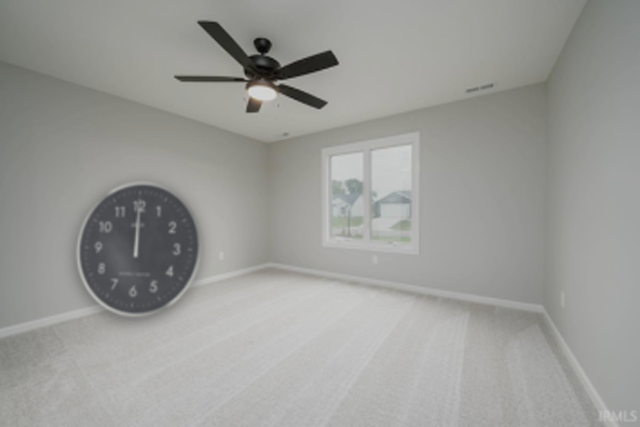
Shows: 12:00
